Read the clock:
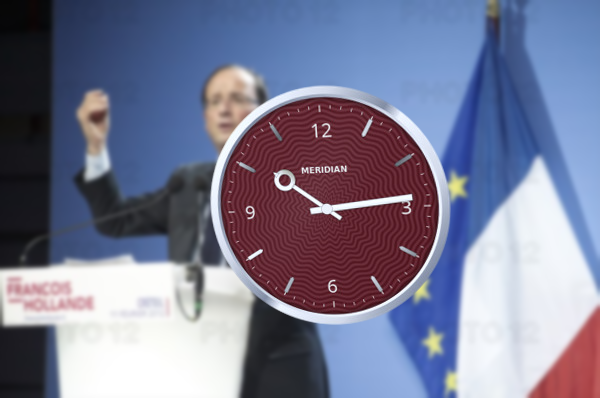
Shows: 10:14
